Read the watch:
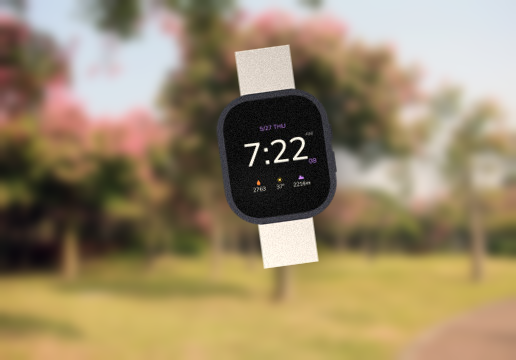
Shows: 7:22
